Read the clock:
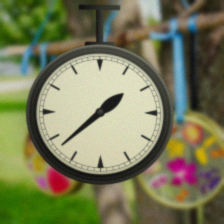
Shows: 1:38
